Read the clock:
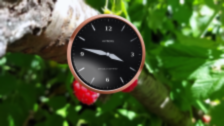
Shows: 3:47
